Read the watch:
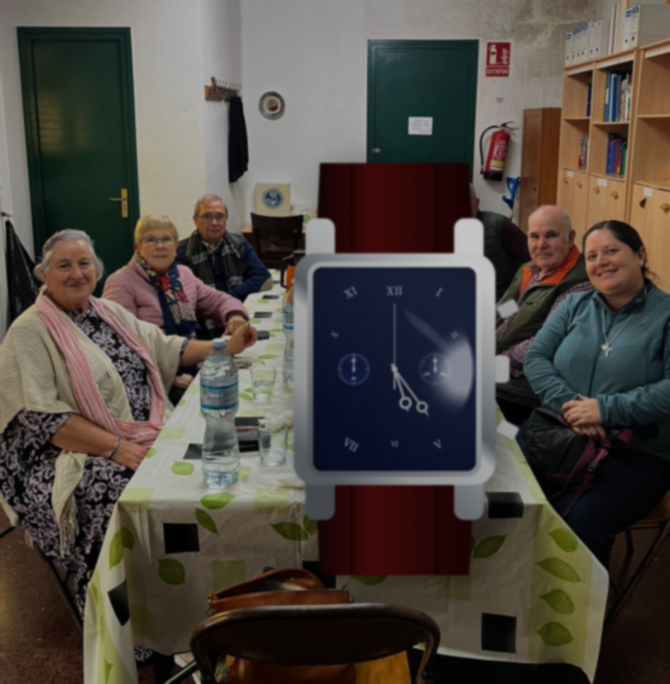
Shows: 5:24
